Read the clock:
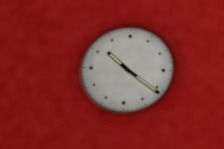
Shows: 10:21
